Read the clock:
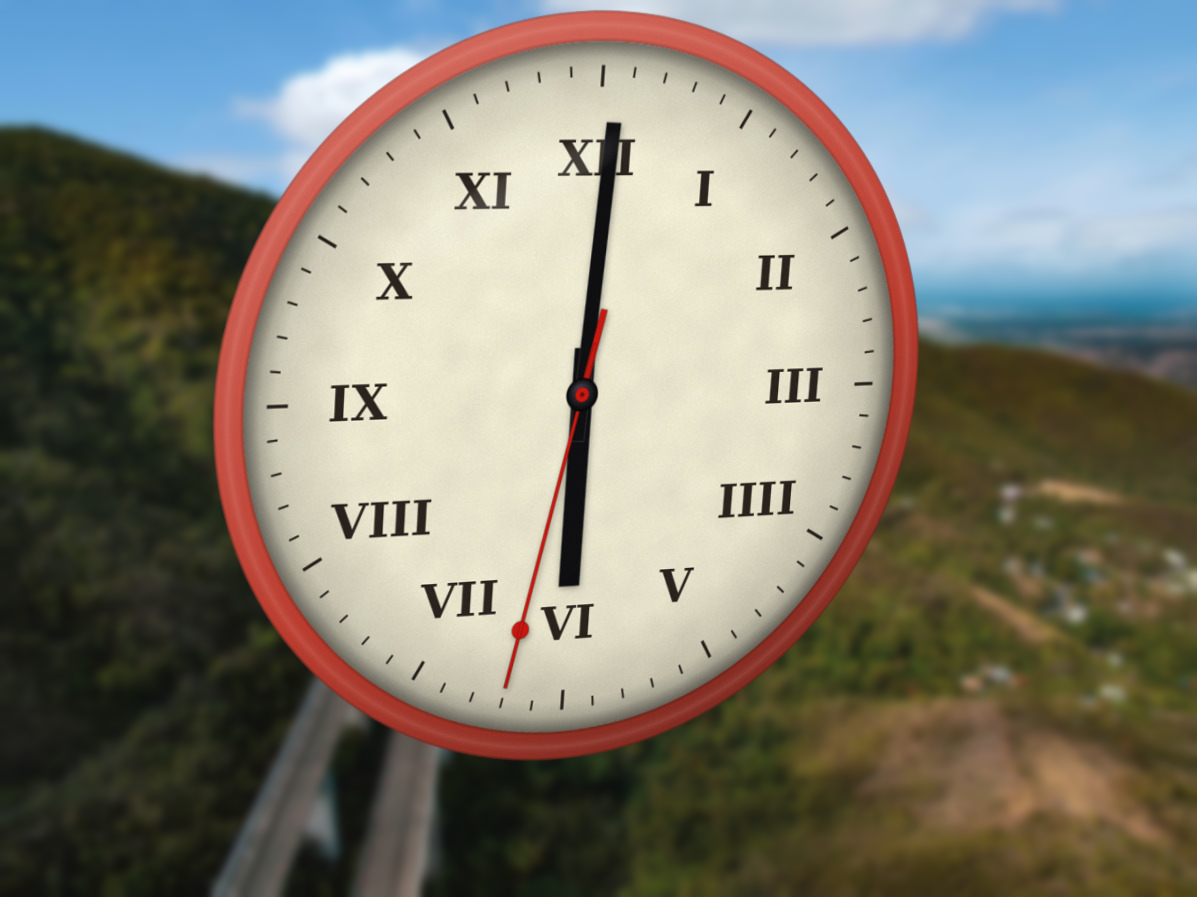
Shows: 6:00:32
